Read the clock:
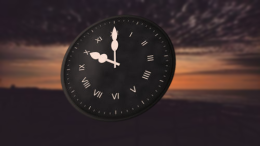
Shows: 10:00
